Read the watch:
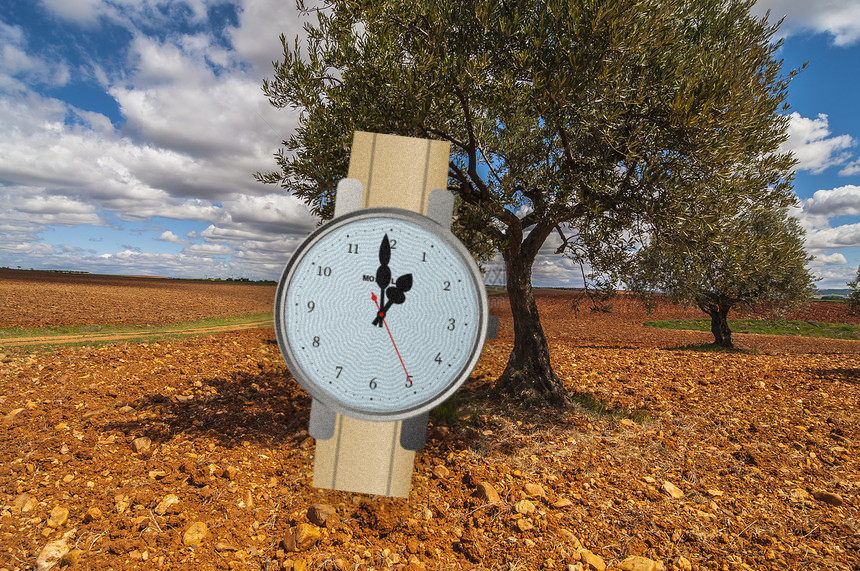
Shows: 12:59:25
